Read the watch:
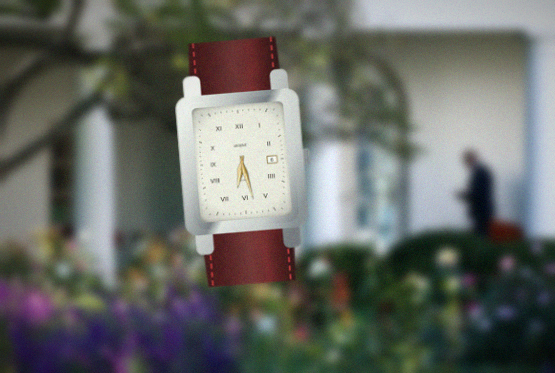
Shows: 6:28
